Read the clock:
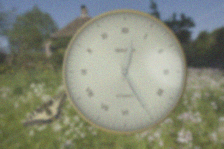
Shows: 12:25
